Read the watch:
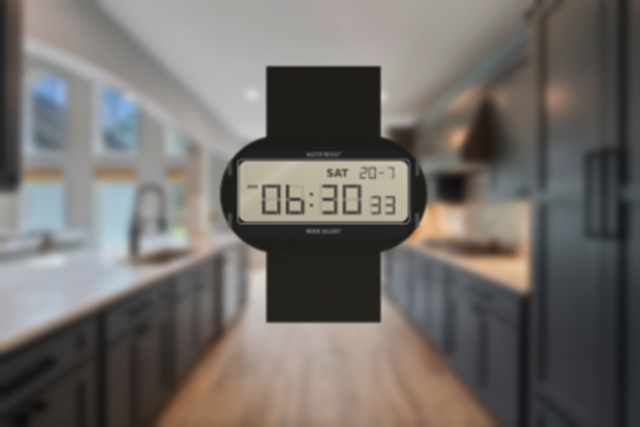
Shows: 6:30:33
